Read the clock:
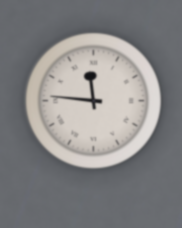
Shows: 11:46
